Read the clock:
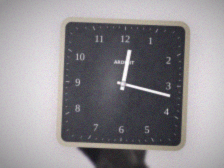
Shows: 12:17
